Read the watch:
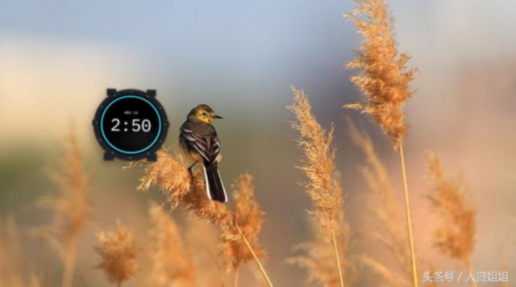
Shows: 2:50
